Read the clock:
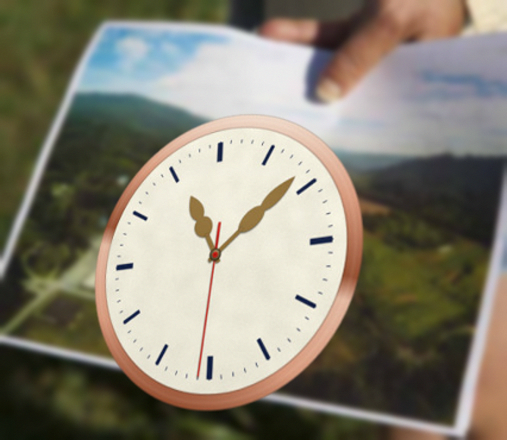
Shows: 11:08:31
